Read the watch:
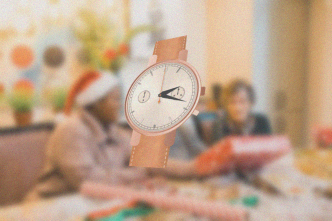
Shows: 2:18
